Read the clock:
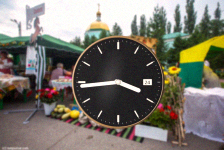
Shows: 3:44
